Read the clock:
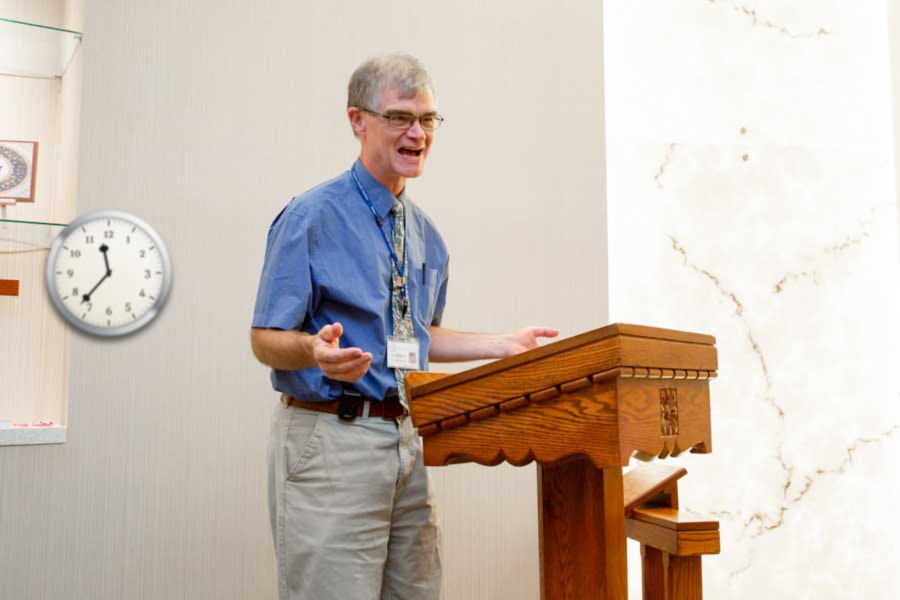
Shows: 11:37
